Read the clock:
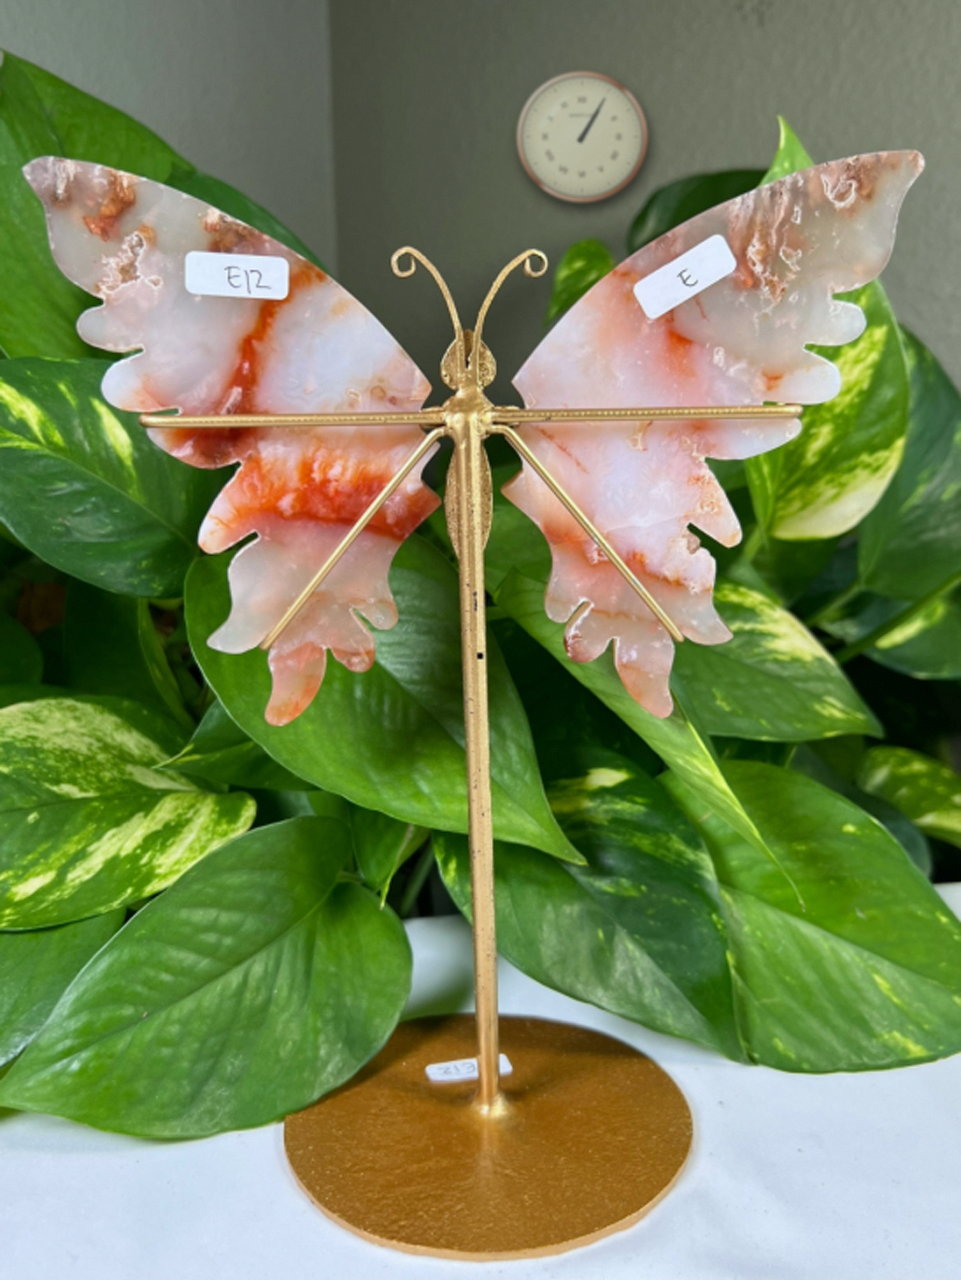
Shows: 1:05
